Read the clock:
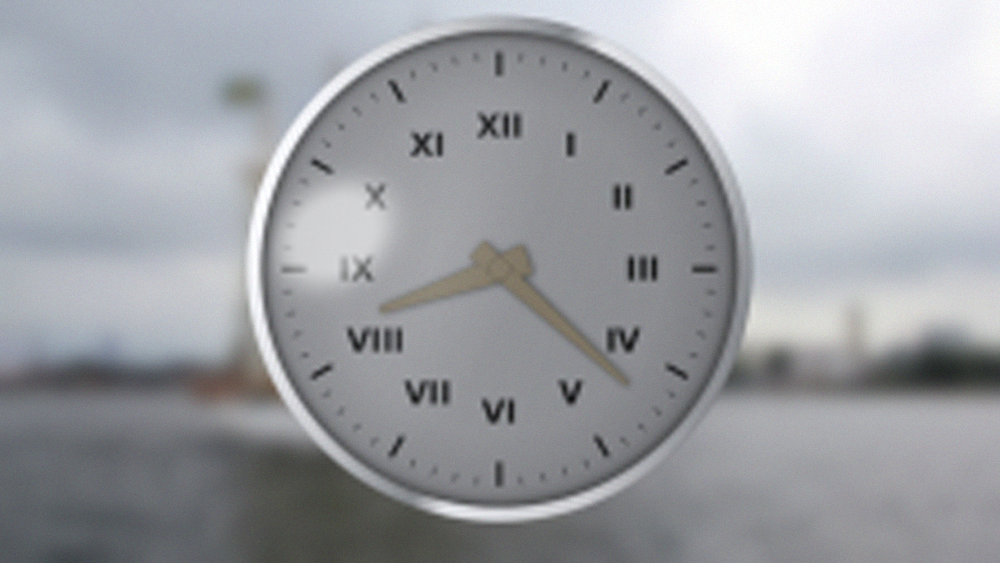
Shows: 8:22
